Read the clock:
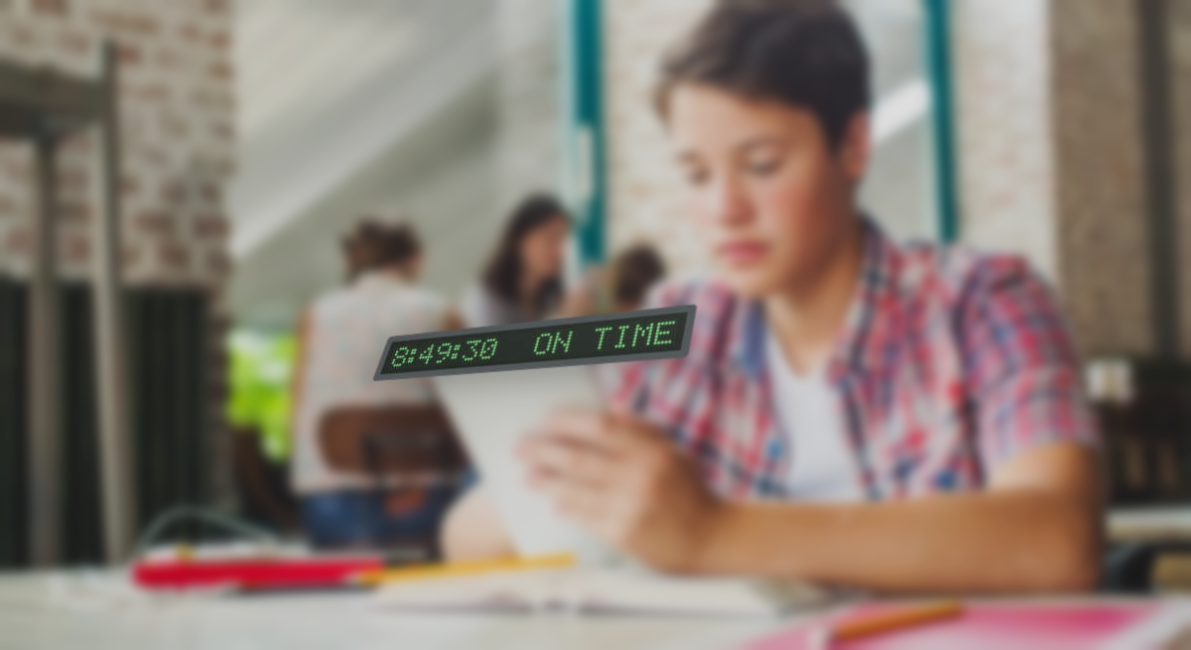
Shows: 8:49:30
